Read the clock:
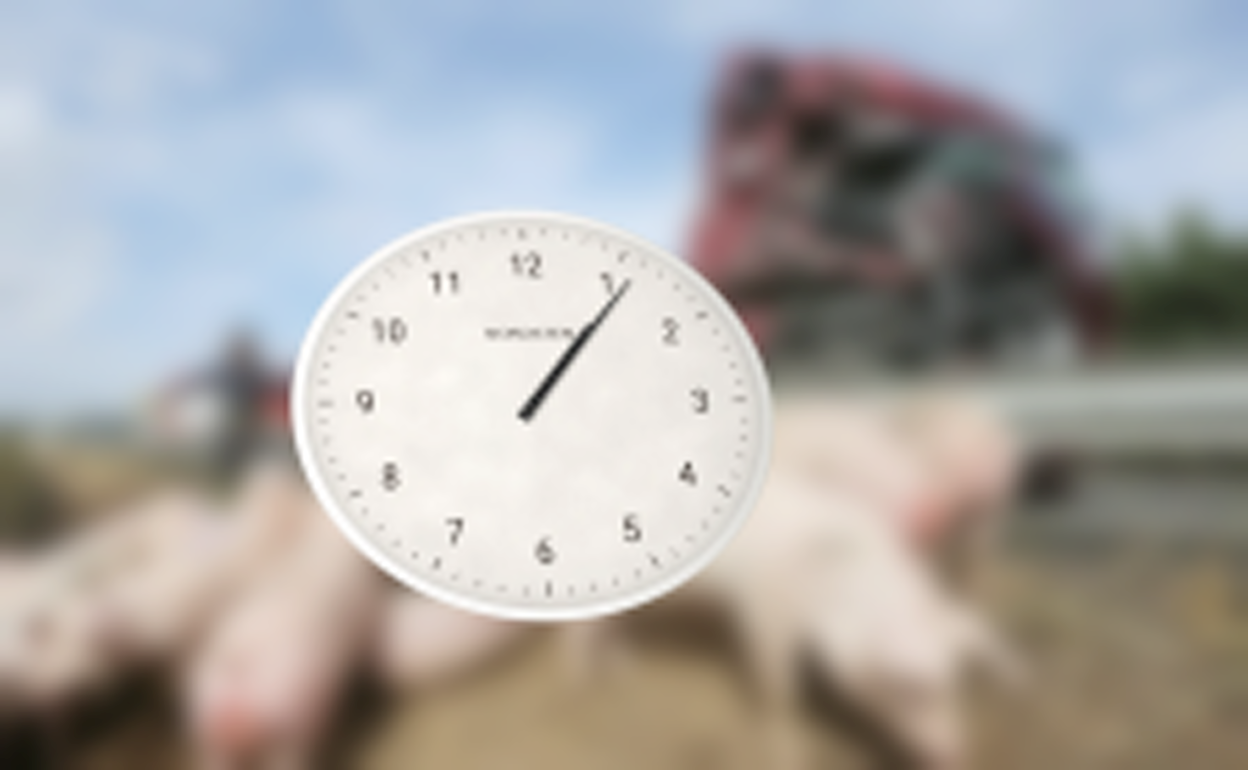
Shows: 1:06
